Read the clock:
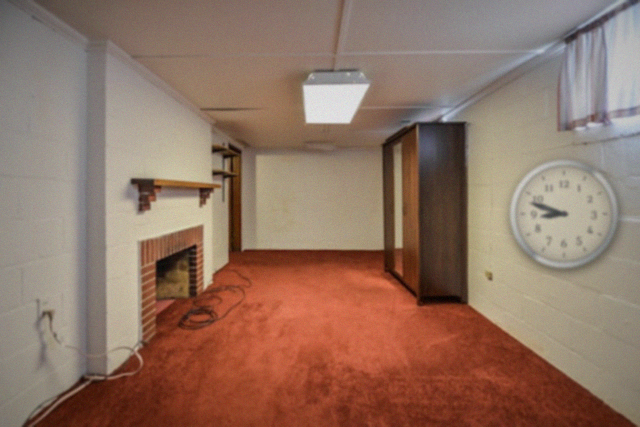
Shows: 8:48
